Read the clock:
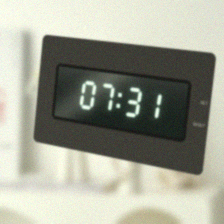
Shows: 7:31
